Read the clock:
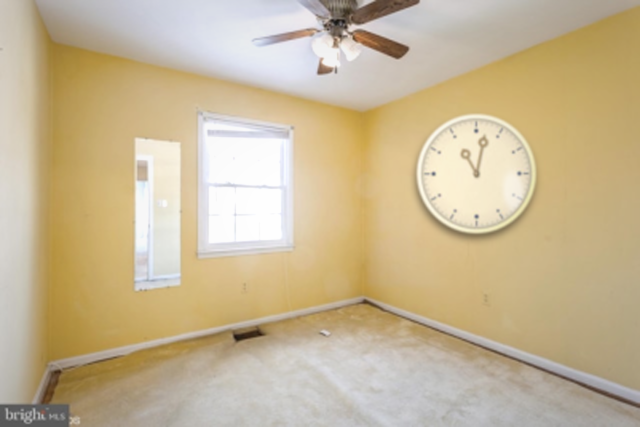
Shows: 11:02
